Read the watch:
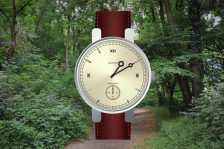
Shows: 1:10
